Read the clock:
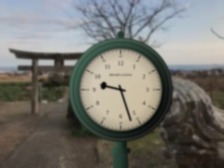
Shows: 9:27
